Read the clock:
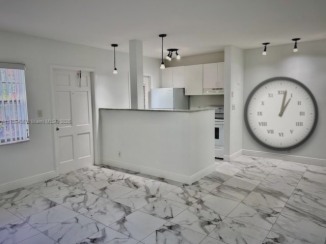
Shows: 1:02
